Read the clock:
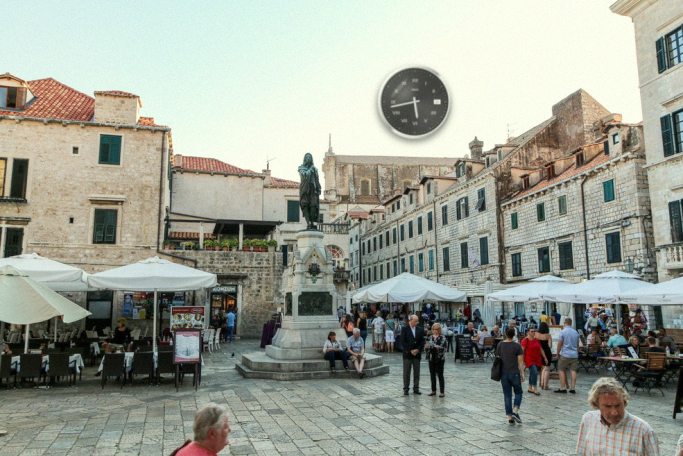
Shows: 5:43
